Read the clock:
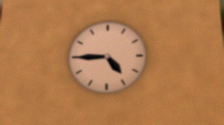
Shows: 4:45
